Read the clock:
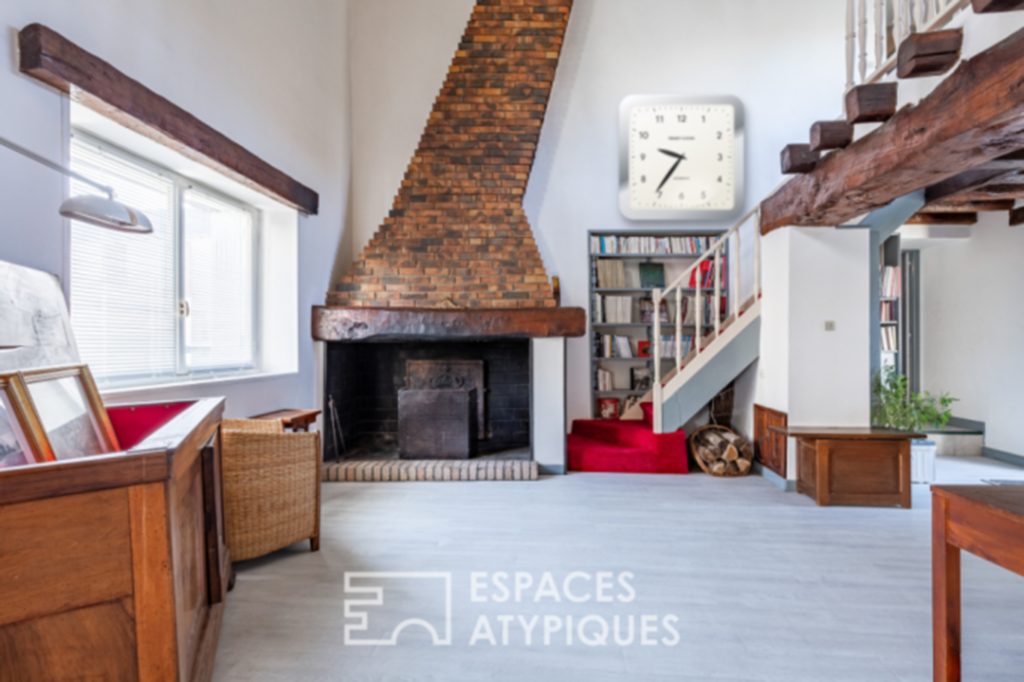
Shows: 9:36
